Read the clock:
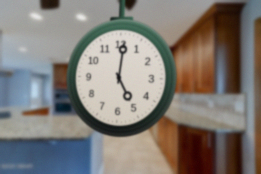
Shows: 5:01
